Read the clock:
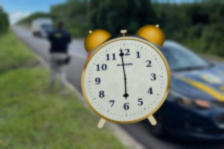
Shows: 5:59
